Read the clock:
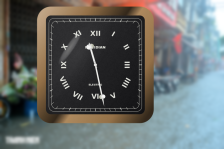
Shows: 11:28
